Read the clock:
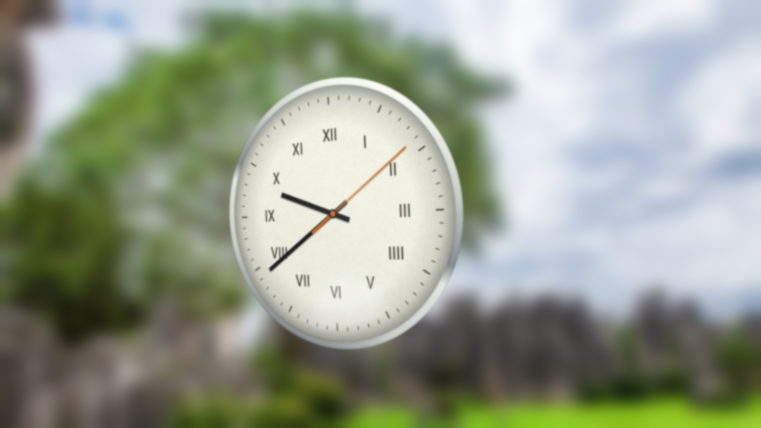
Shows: 9:39:09
